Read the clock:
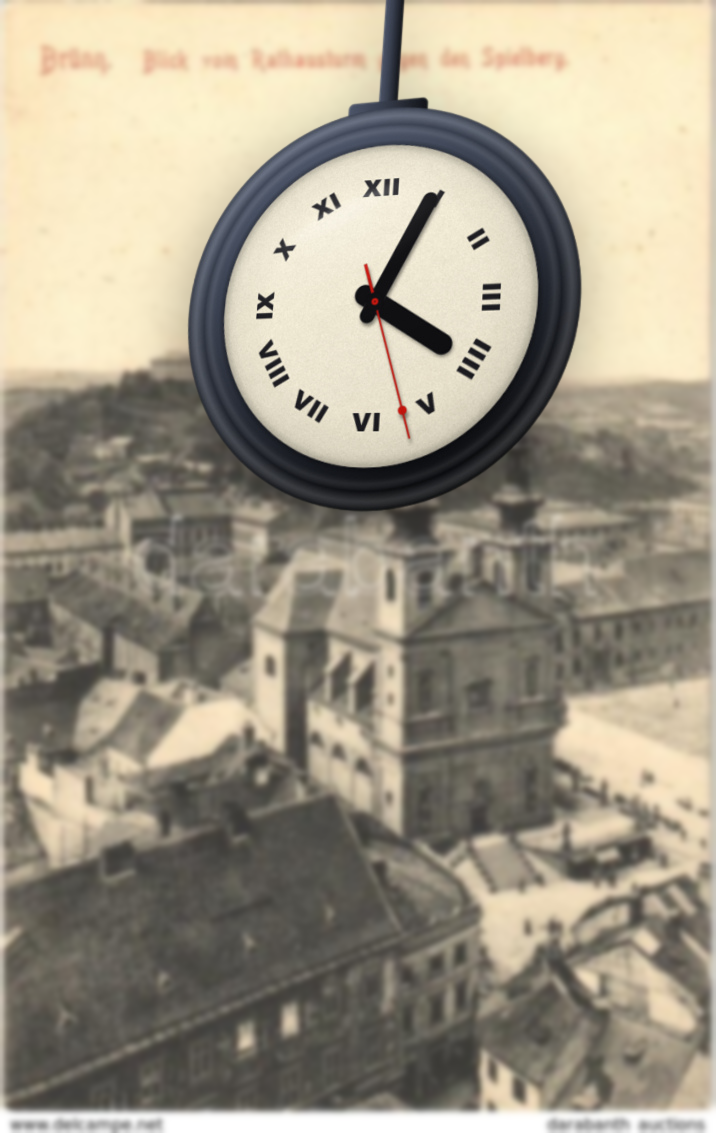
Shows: 4:04:27
